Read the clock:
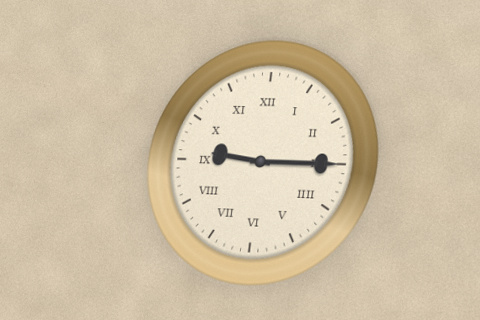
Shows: 9:15
